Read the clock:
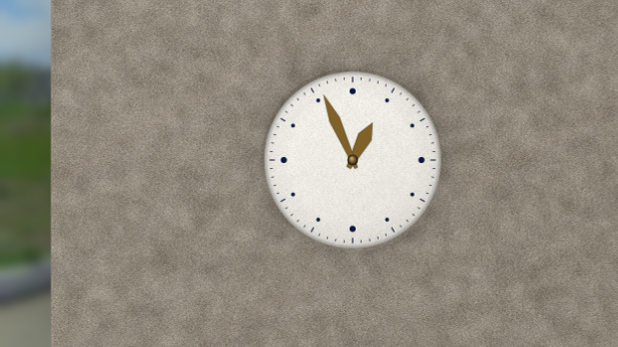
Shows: 12:56
